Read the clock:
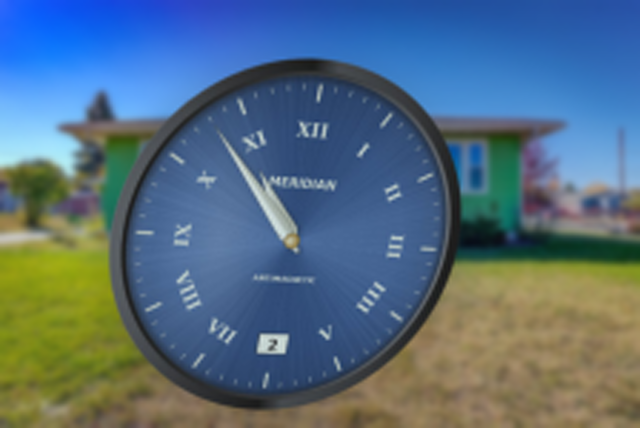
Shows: 10:53
